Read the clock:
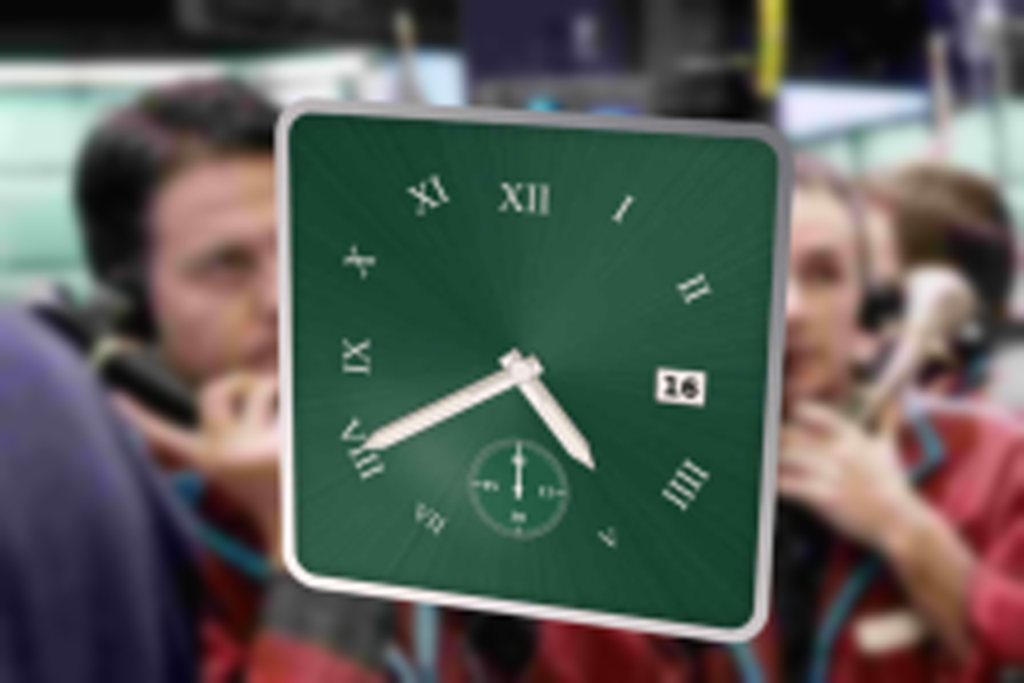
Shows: 4:40
